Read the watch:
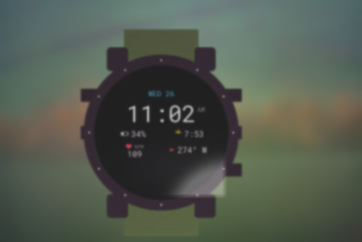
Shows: 11:02
